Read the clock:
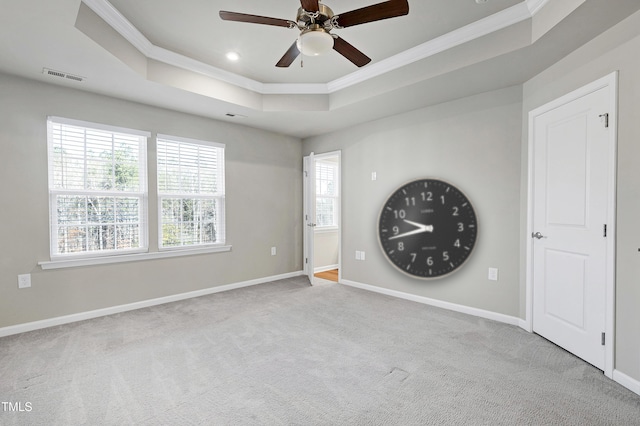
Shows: 9:43
